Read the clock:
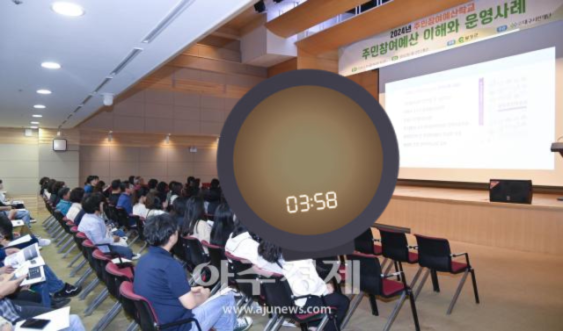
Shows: 3:58
